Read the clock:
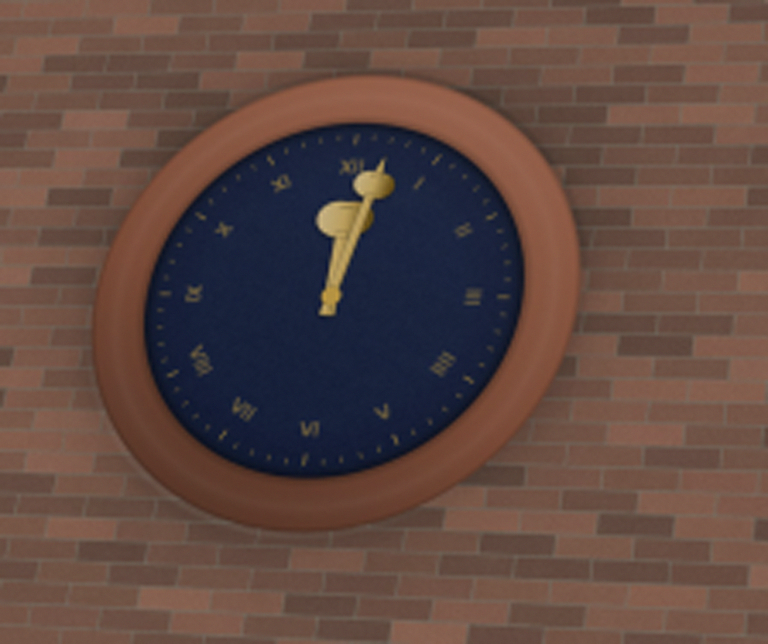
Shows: 12:02
